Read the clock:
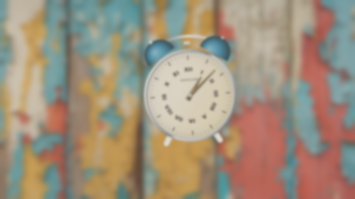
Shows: 1:08
